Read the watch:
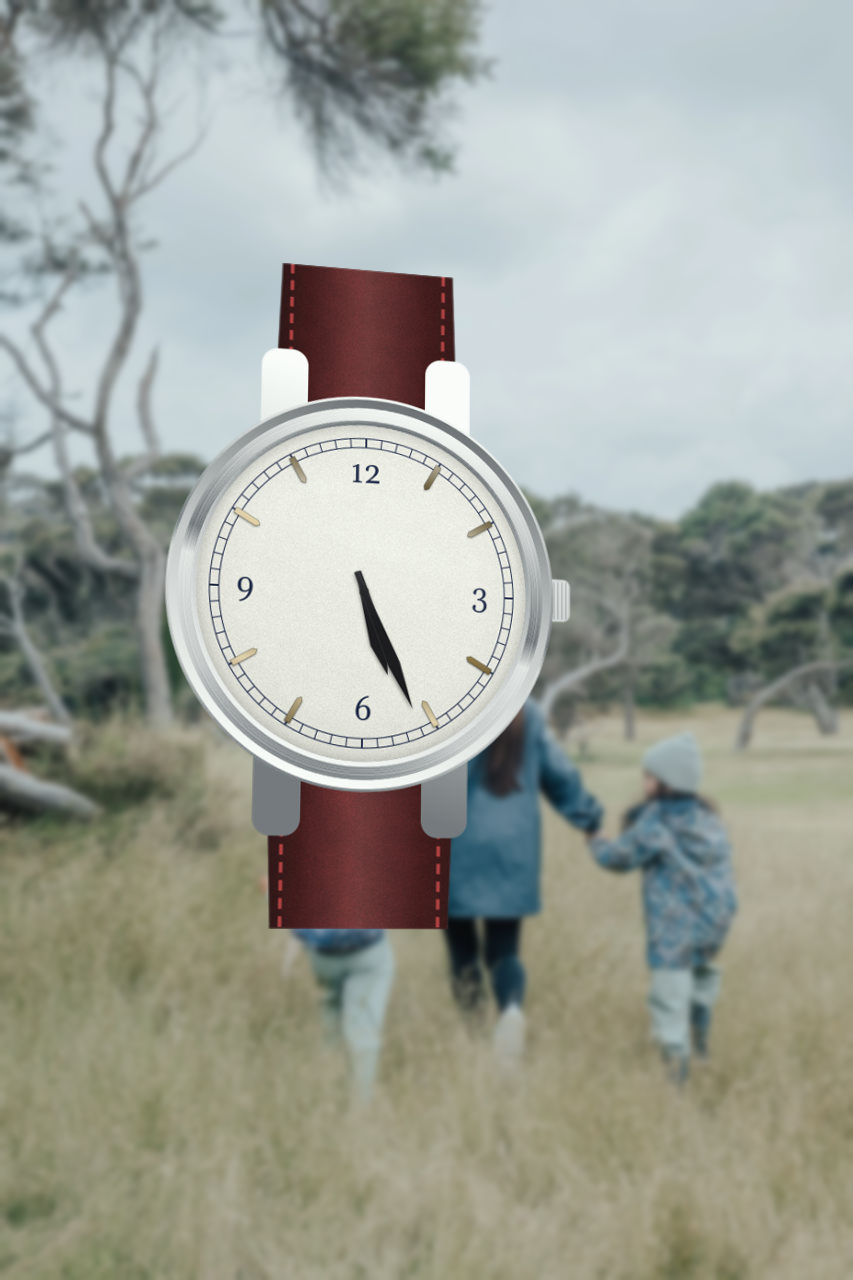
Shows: 5:26
